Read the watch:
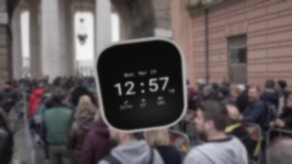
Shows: 12:57
